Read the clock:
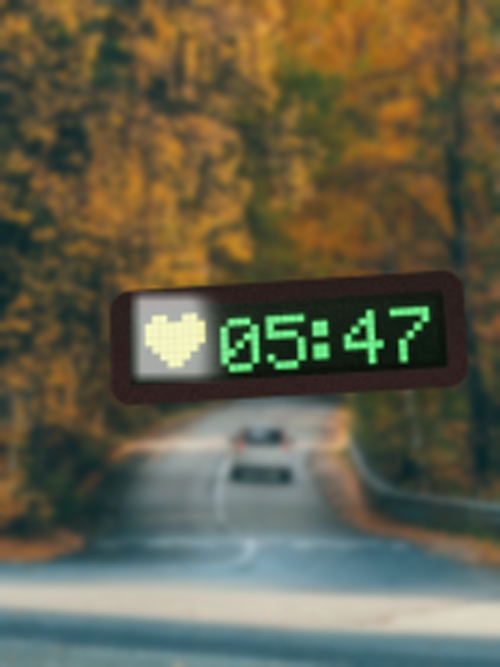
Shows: 5:47
